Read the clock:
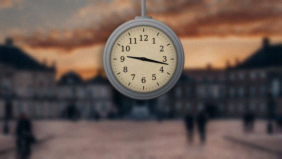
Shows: 9:17
